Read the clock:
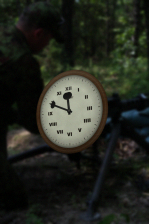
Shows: 11:49
